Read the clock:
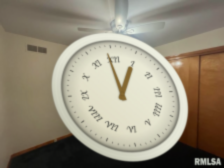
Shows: 12:59
